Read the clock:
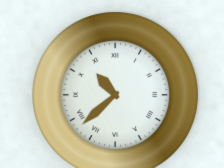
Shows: 10:38
